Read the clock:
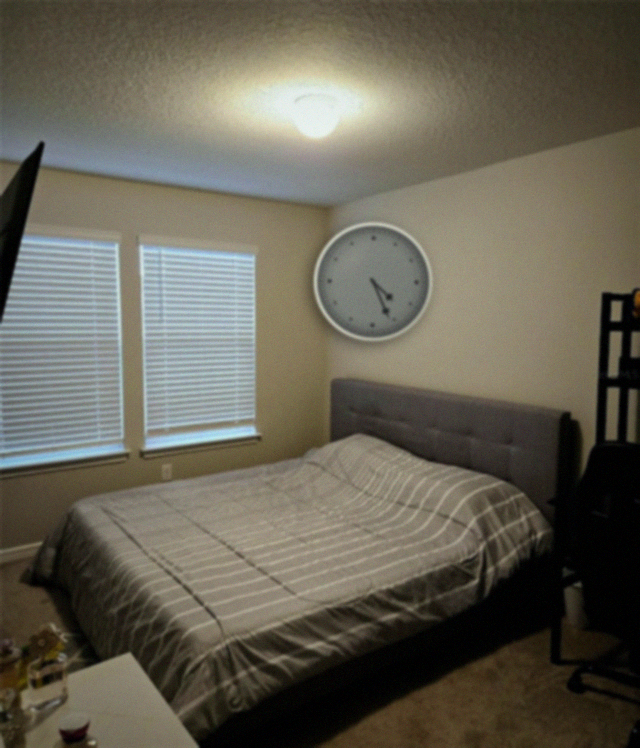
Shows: 4:26
